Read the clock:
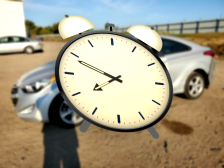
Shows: 7:49
